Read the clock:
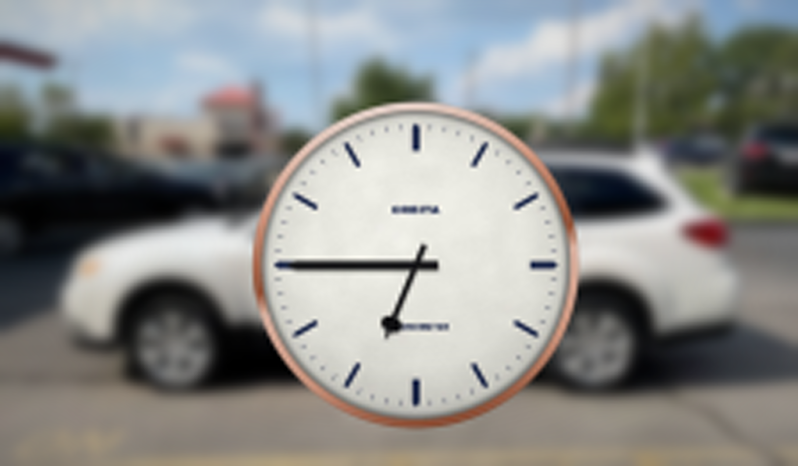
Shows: 6:45
